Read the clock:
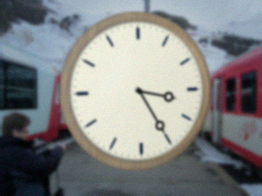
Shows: 3:25
